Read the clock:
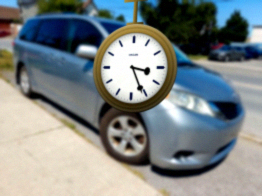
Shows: 3:26
